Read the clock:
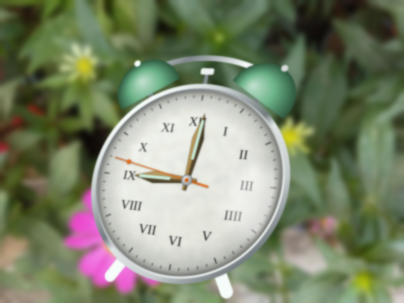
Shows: 9:00:47
